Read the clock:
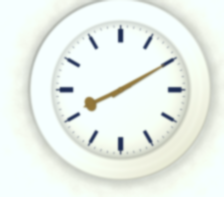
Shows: 8:10
